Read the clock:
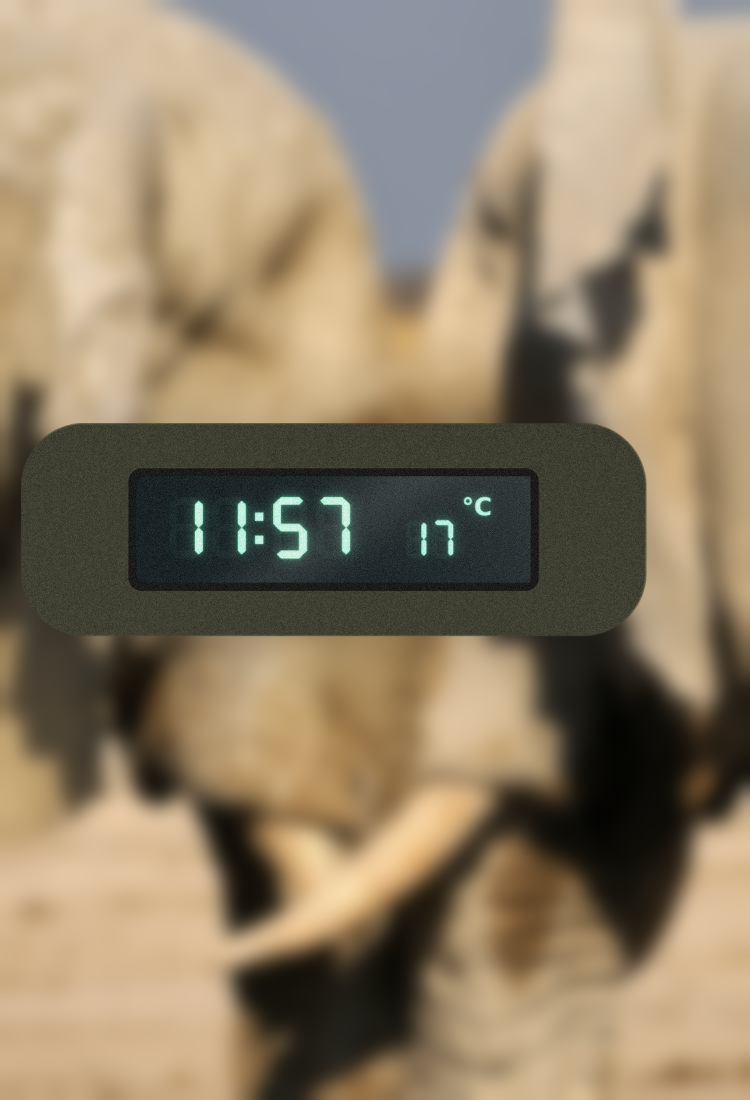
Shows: 11:57
